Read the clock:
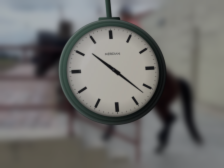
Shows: 10:22
